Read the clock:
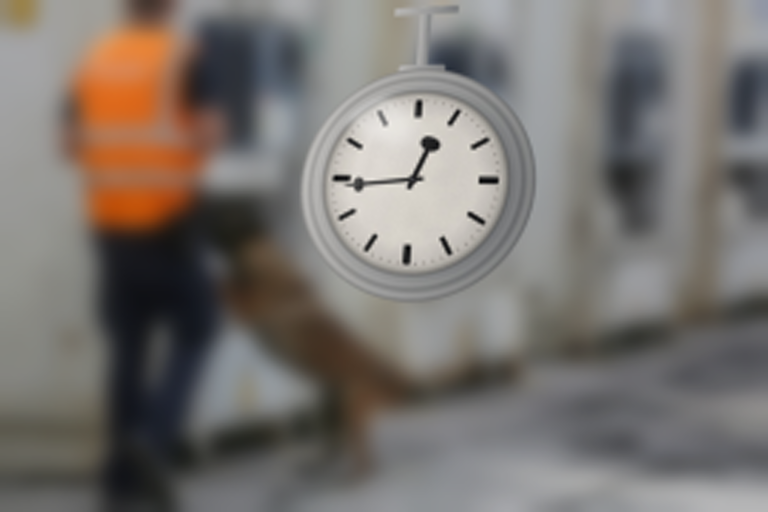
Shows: 12:44
